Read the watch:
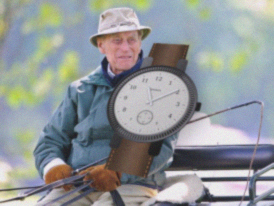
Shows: 11:09
